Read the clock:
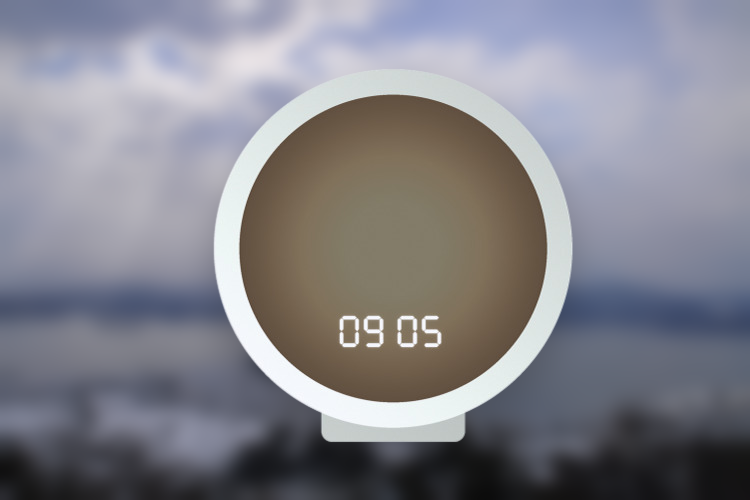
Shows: 9:05
